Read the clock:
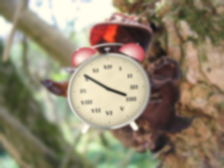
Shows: 3:51
